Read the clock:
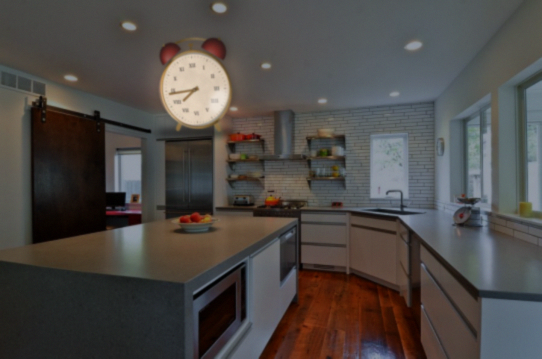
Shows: 7:44
